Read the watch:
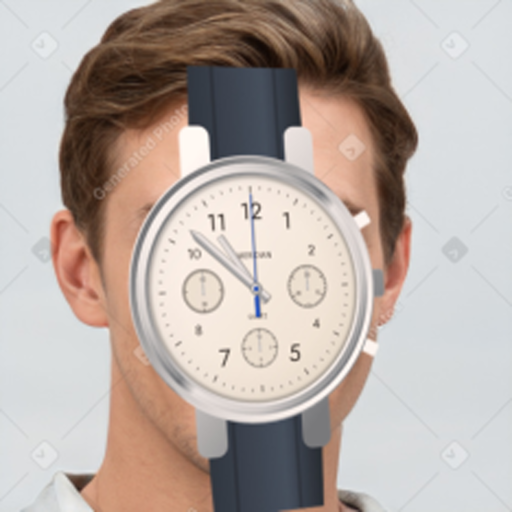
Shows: 10:52
